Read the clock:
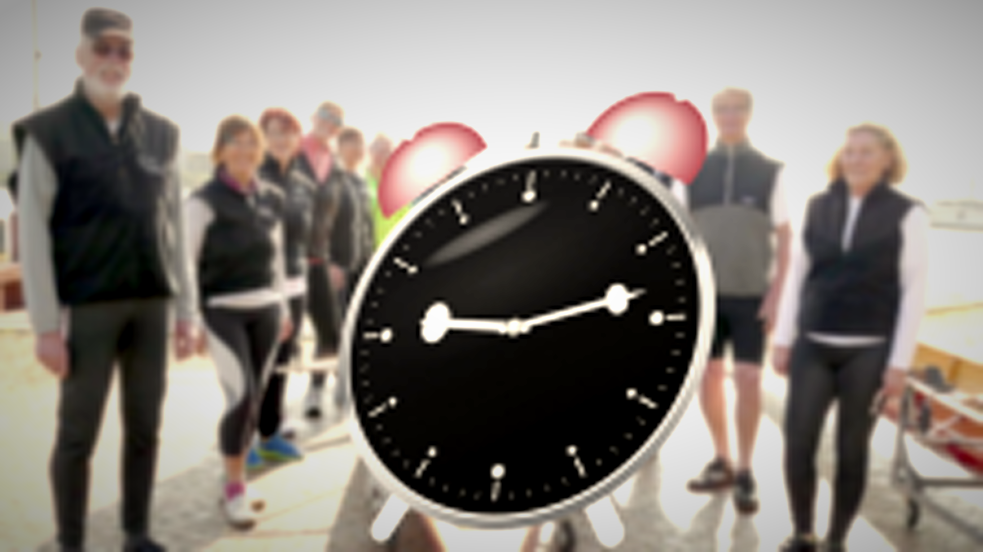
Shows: 9:13
